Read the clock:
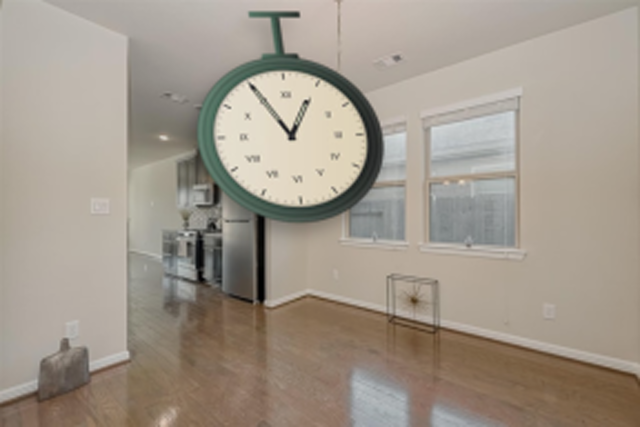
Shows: 12:55
